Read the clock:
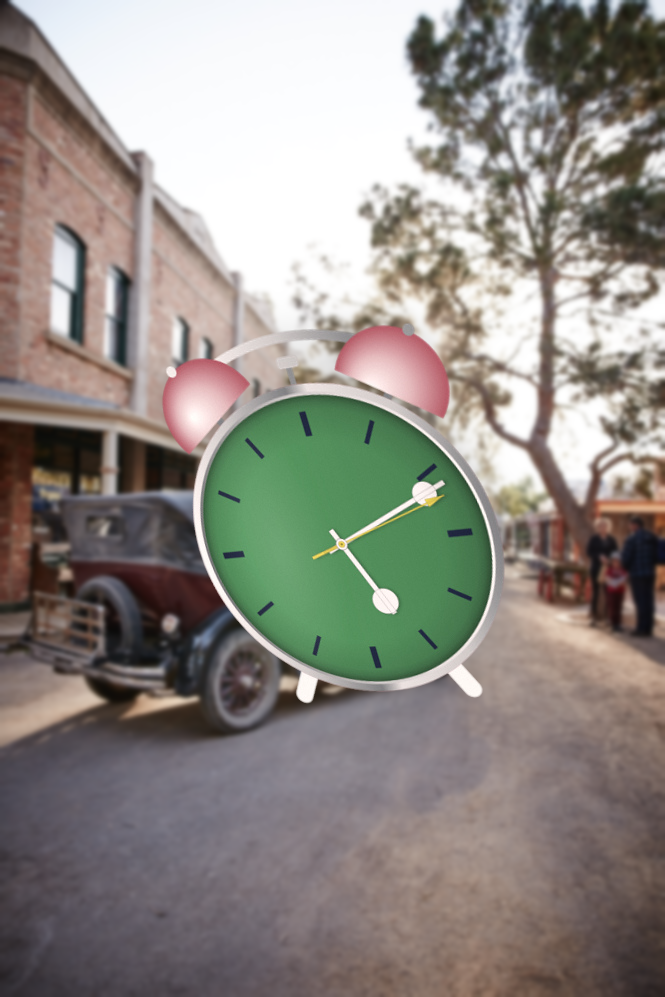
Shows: 5:11:12
